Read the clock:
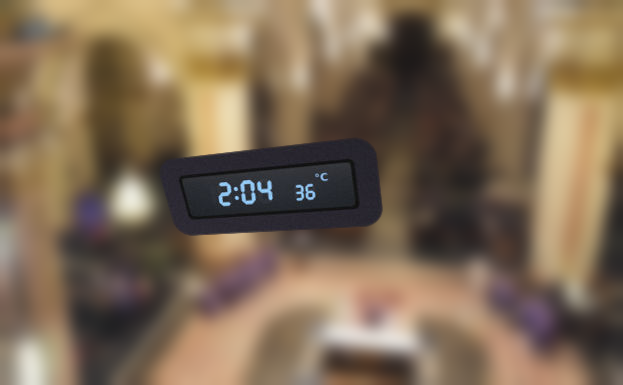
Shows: 2:04
